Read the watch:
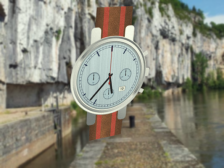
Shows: 5:37
